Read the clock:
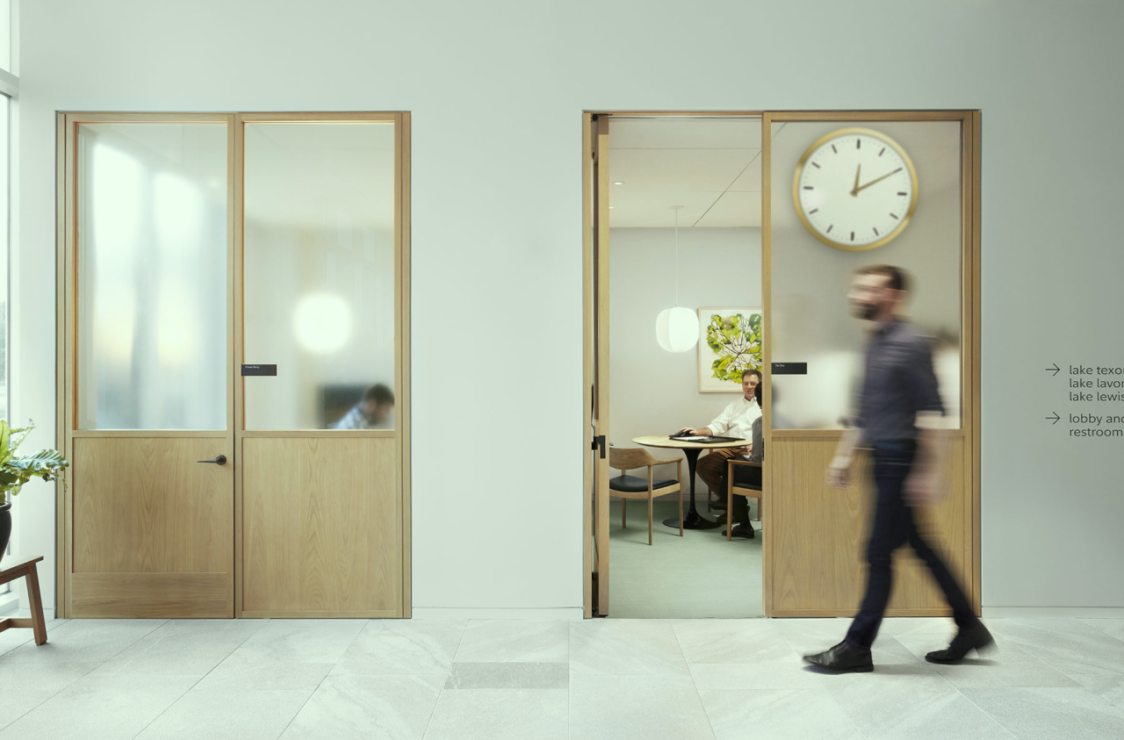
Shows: 12:10
